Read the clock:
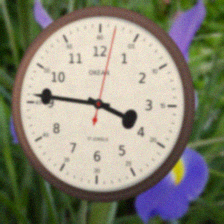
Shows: 3:46:02
